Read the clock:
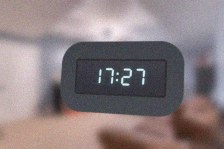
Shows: 17:27
